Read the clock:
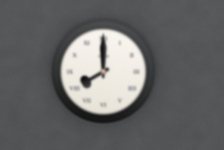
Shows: 8:00
